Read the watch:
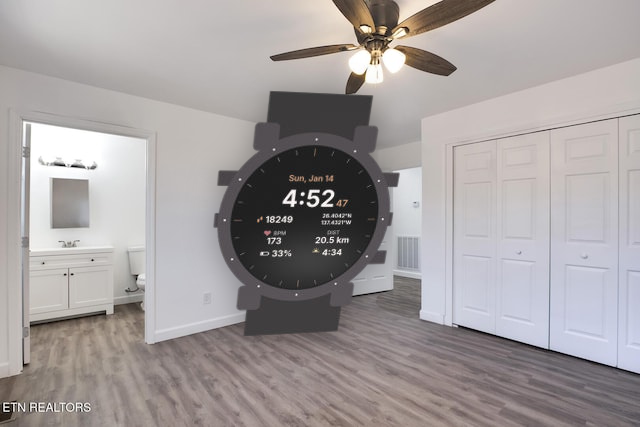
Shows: 4:52:47
